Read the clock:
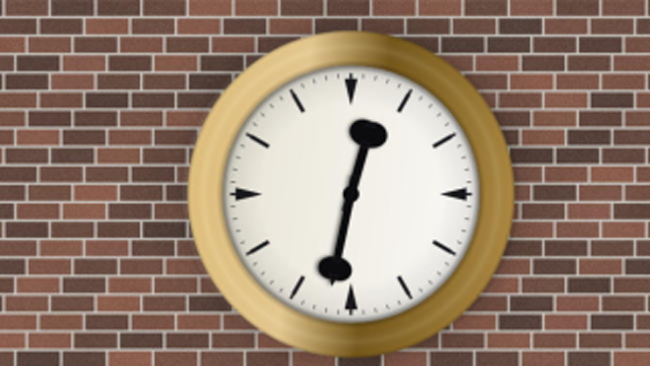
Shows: 12:32
